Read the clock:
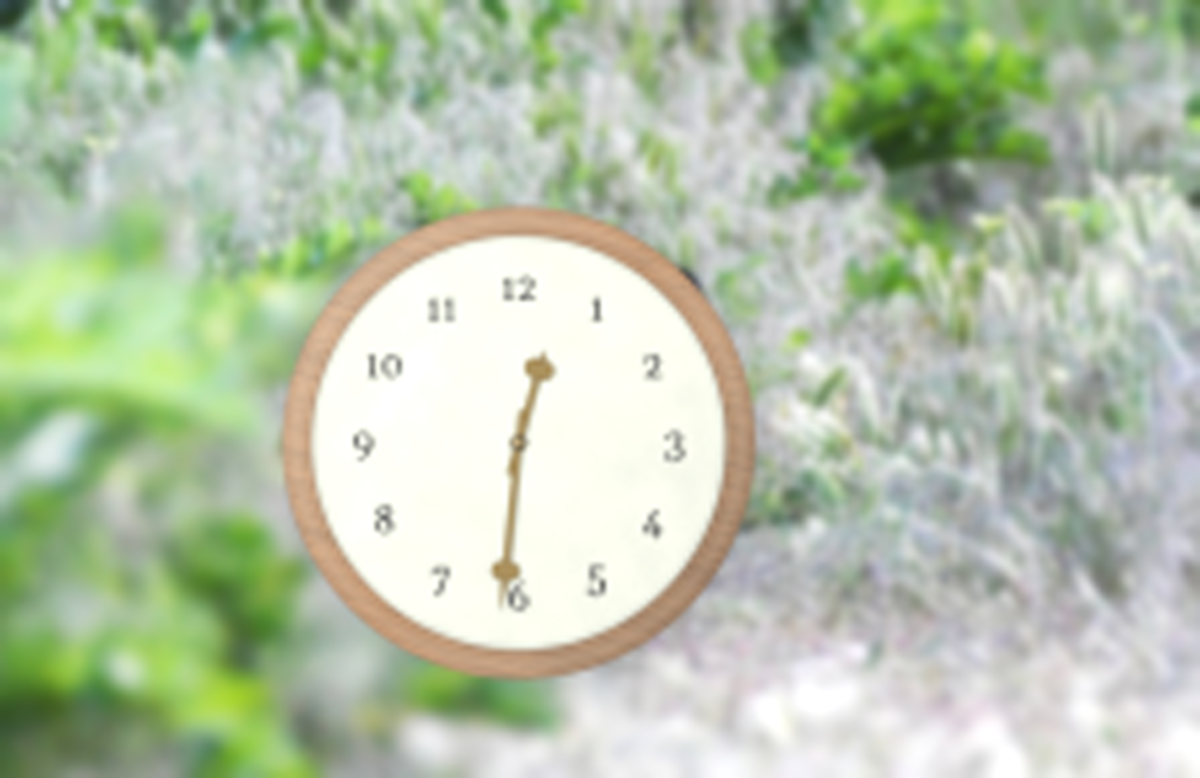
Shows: 12:31
